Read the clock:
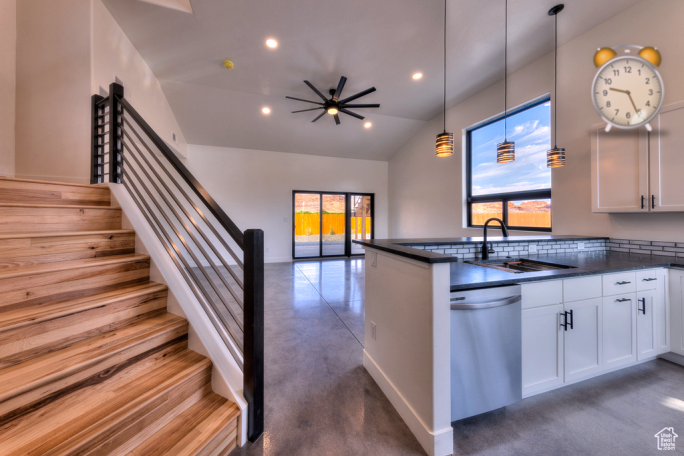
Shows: 9:26
